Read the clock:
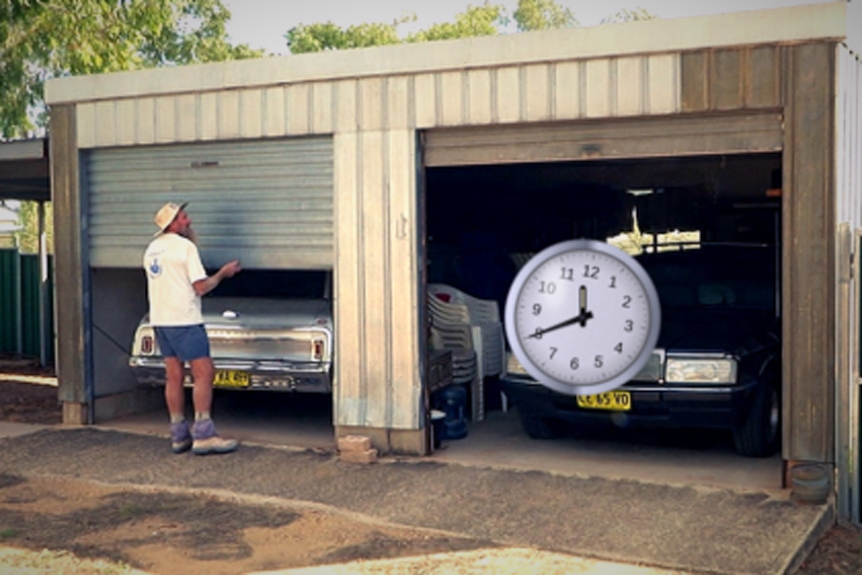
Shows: 11:40
